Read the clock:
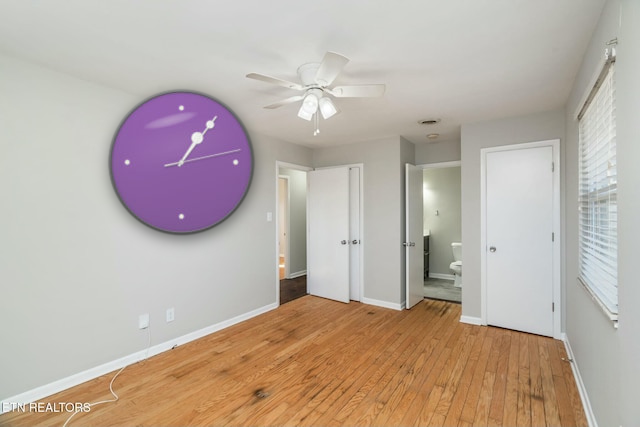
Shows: 1:06:13
